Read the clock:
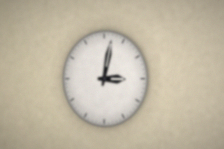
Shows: 3:02
